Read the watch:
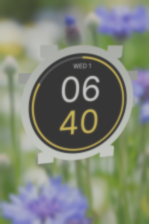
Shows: 6:40
